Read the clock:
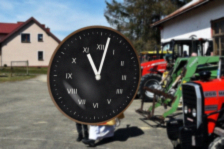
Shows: 11:02
